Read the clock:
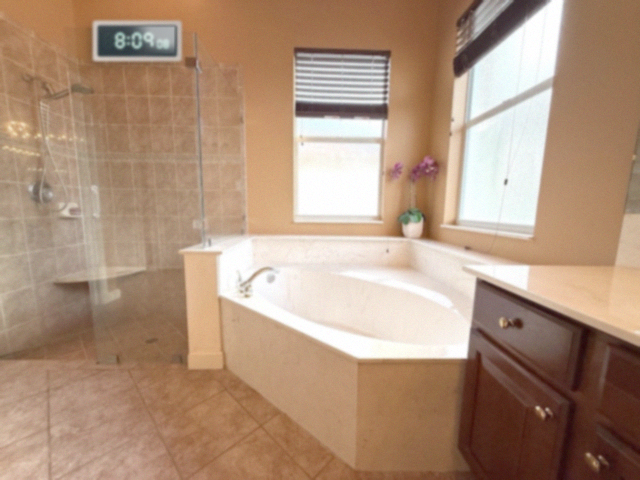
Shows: 8:09
